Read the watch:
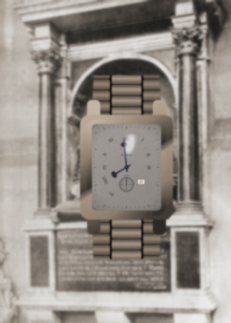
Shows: 7:59
